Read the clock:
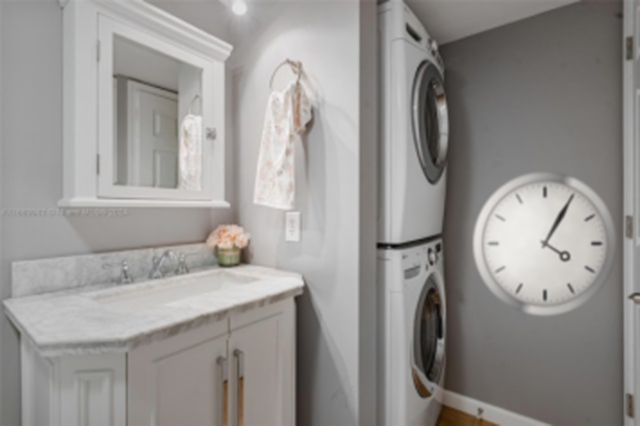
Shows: 4:05
